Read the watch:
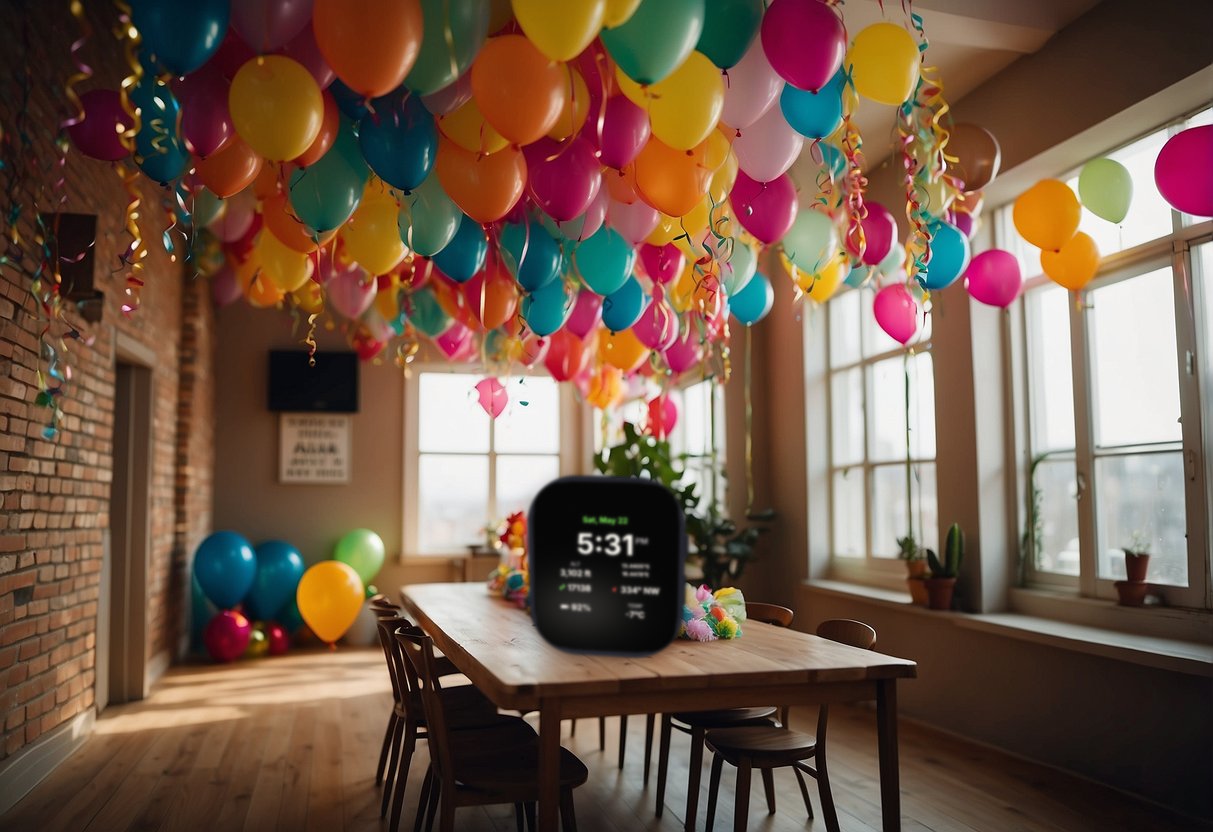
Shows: 5:31
